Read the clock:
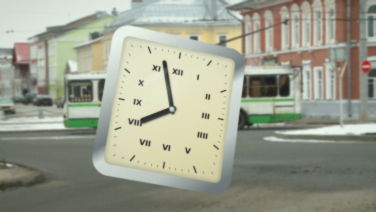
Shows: 7:57
